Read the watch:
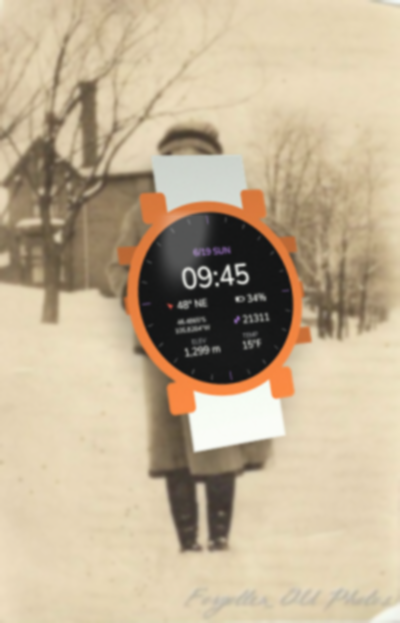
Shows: 9:45
